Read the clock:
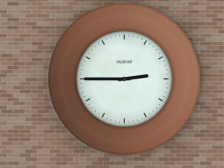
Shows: 2:45
